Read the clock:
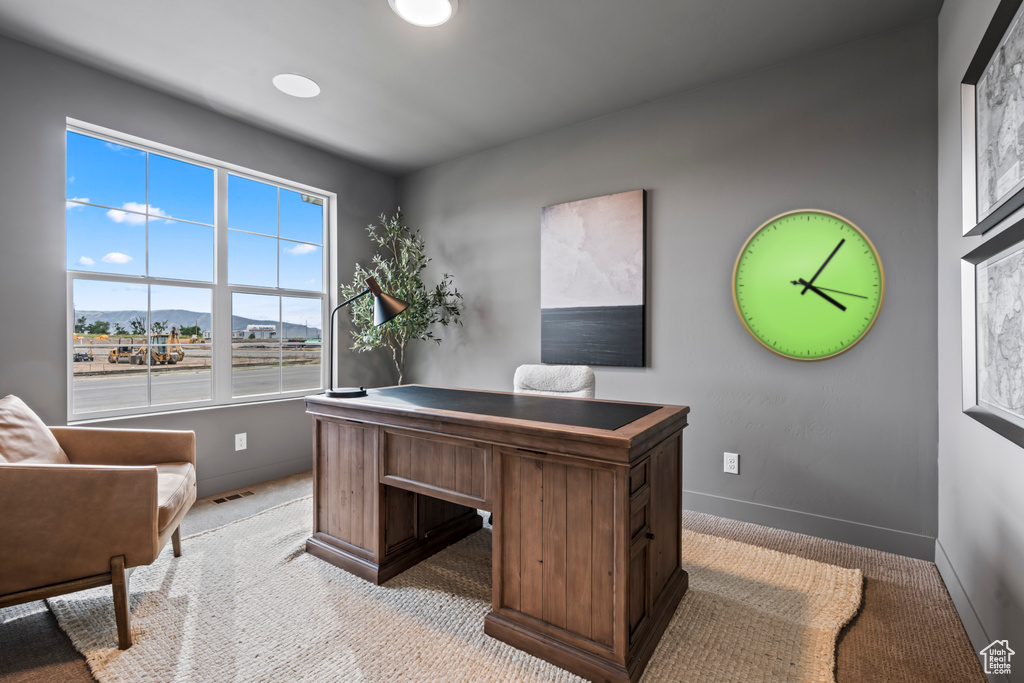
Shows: 4:06:17
